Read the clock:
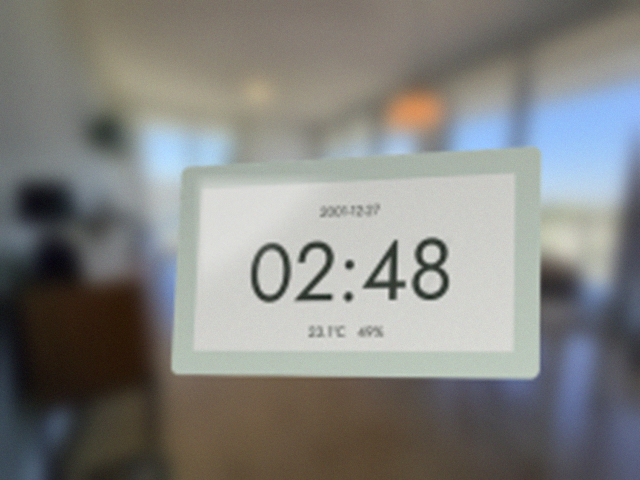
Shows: 2:48
